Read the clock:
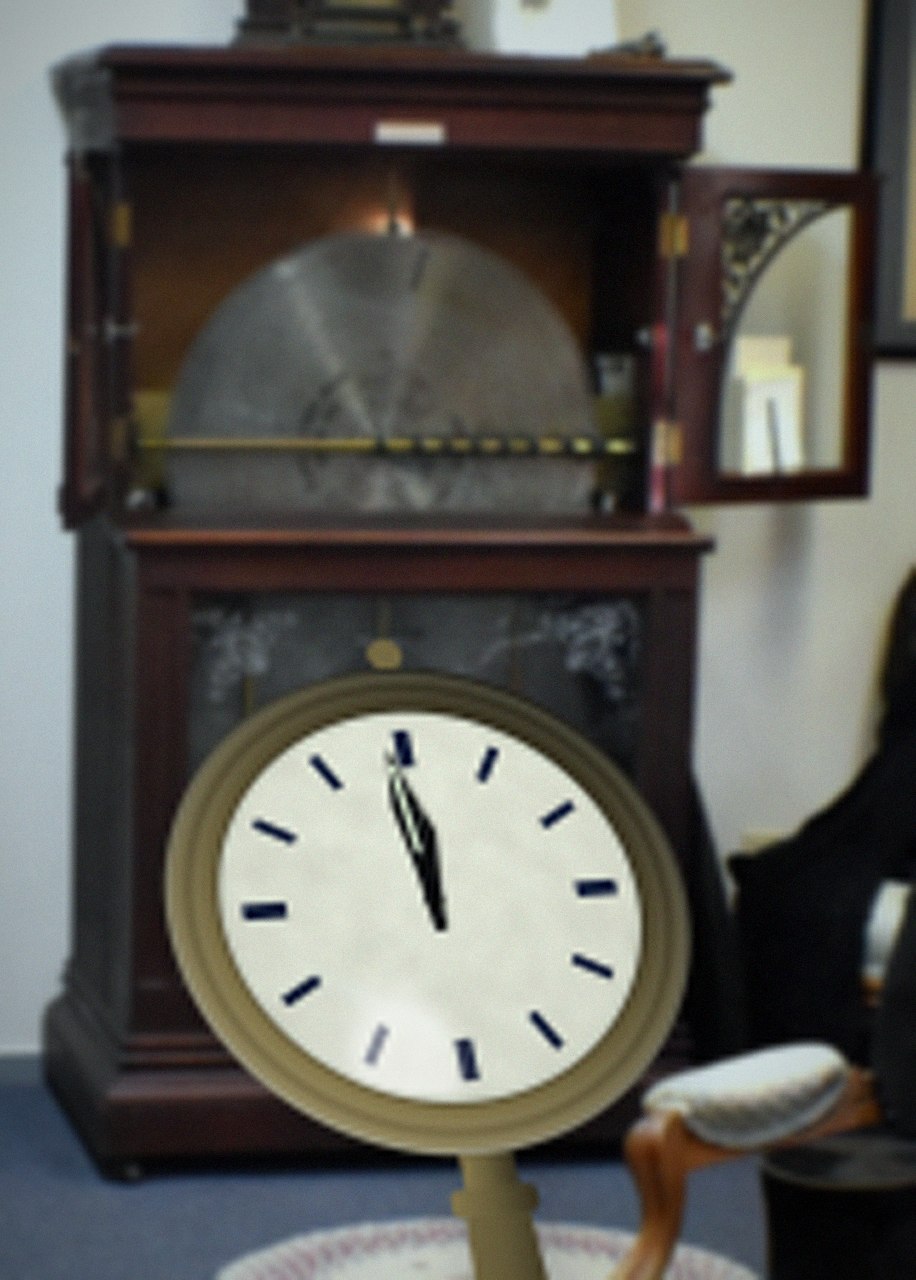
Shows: 11:59
